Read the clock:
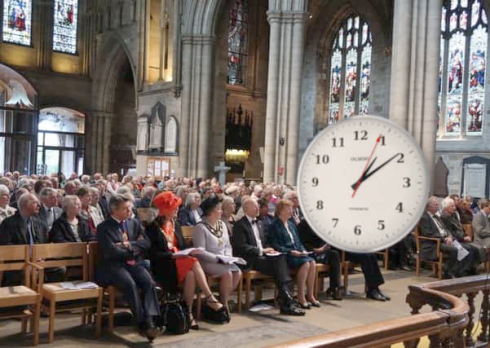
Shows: 1:09:04
